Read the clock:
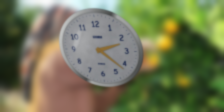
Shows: 2:22
